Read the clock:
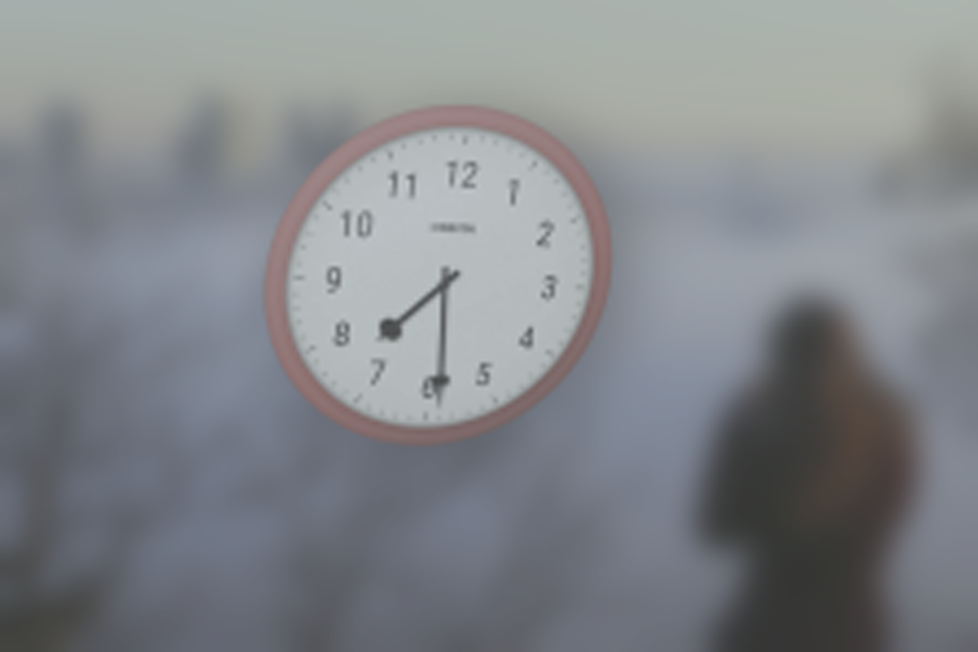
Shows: 7:29
